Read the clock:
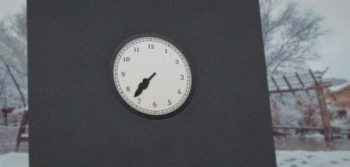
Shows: 7:37
